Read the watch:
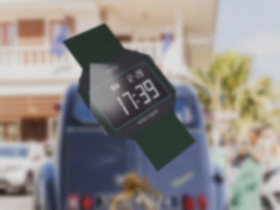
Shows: 17:39
